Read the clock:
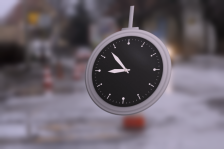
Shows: 8:53
